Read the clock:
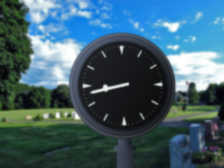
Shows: 8:43
